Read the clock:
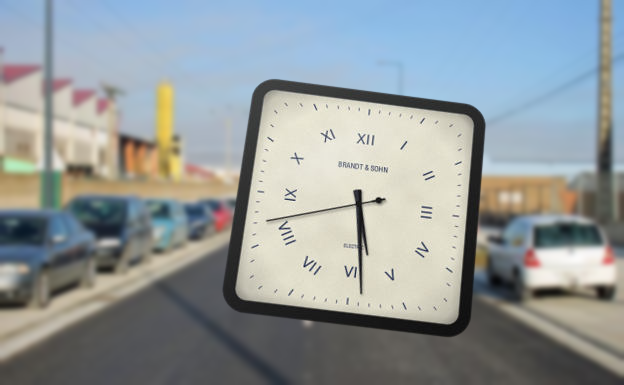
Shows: 5:28:42
